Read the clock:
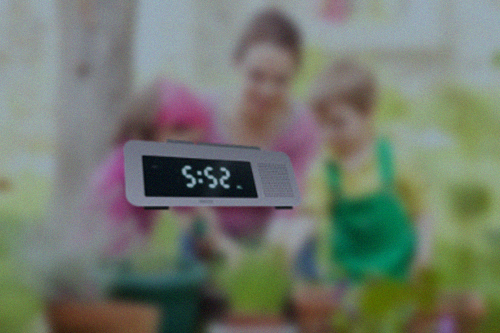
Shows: 5:52
